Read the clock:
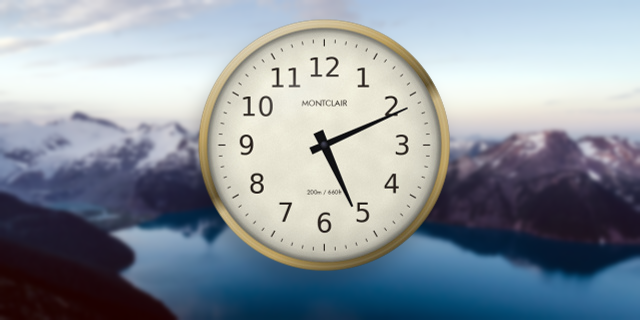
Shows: 5:11
